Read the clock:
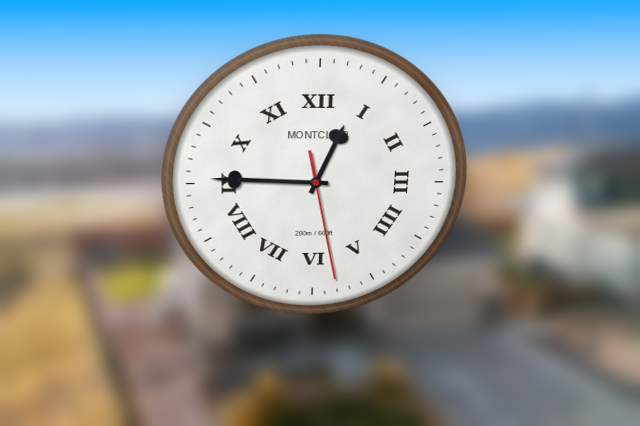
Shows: 12:45:28
